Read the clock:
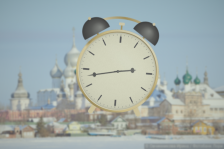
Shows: 2:43
